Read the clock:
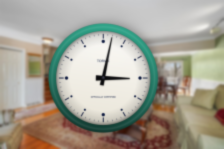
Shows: 3:02
